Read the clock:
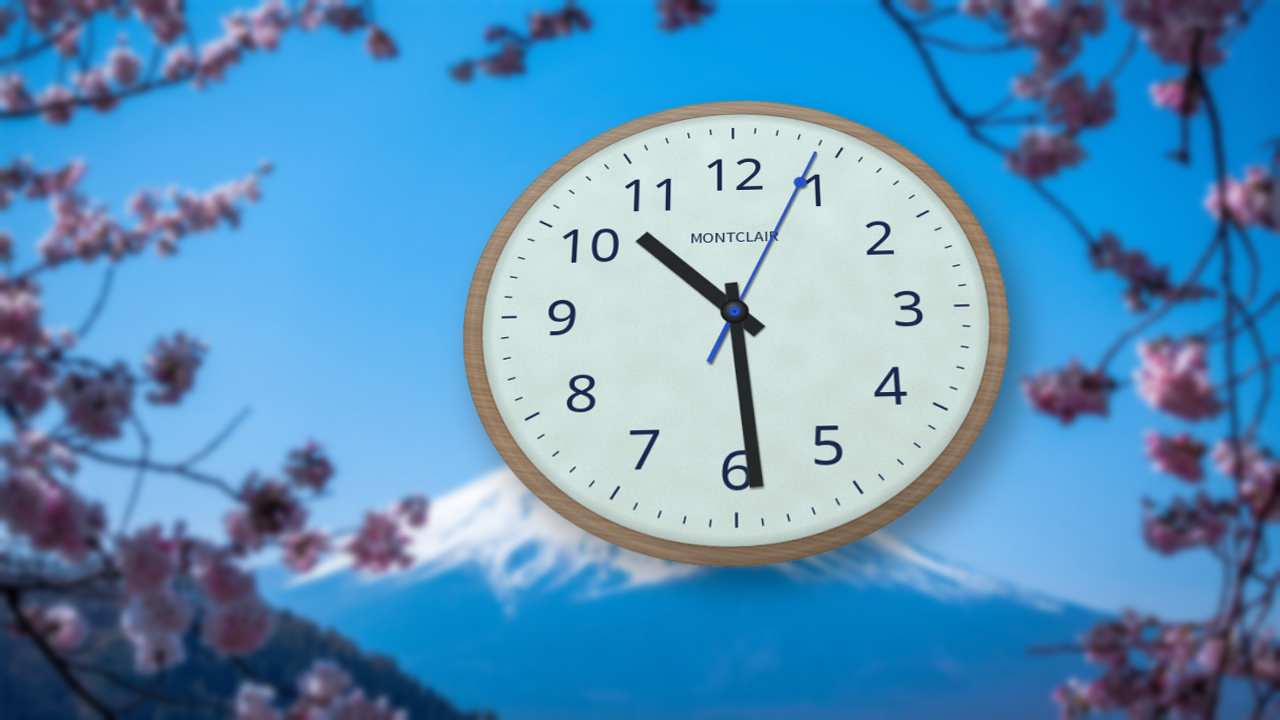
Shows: 10:29:04
